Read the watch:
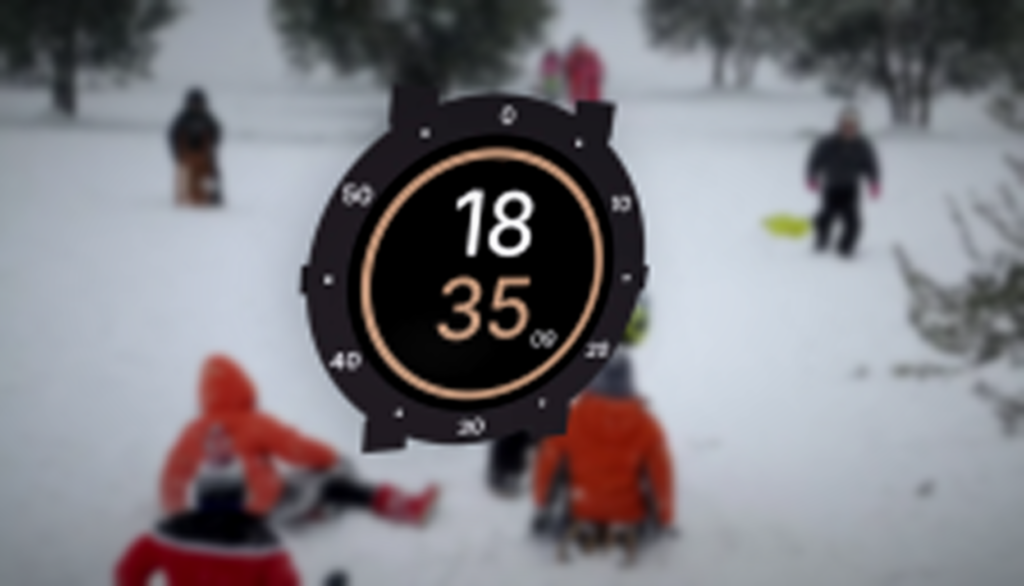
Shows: 18:35
